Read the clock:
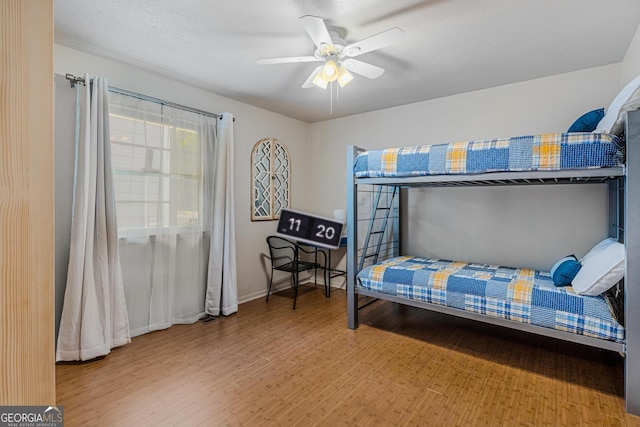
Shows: 11:20
